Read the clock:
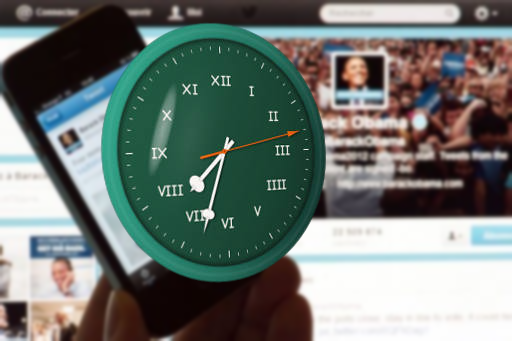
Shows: 7:33:13
